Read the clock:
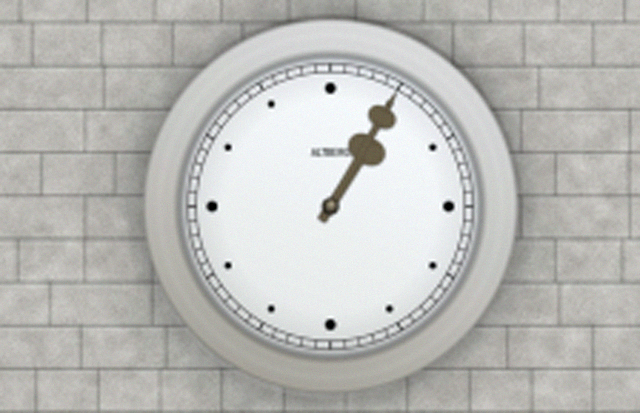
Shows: 1:05
